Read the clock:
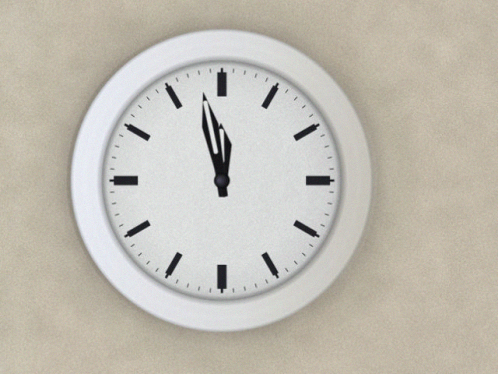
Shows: 11:58
